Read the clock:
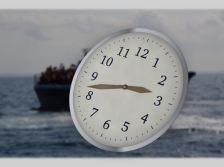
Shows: 2:42
